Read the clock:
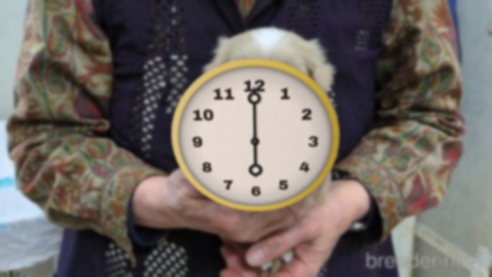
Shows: 6:00
